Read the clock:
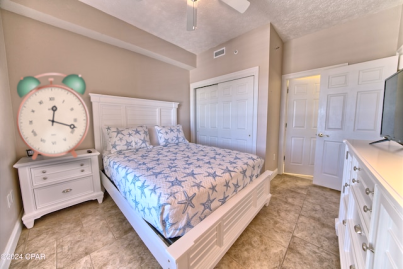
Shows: 12:18
